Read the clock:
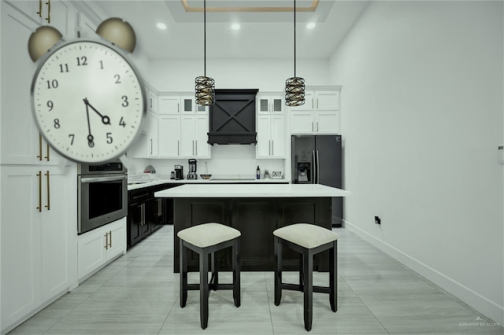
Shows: 4:30
